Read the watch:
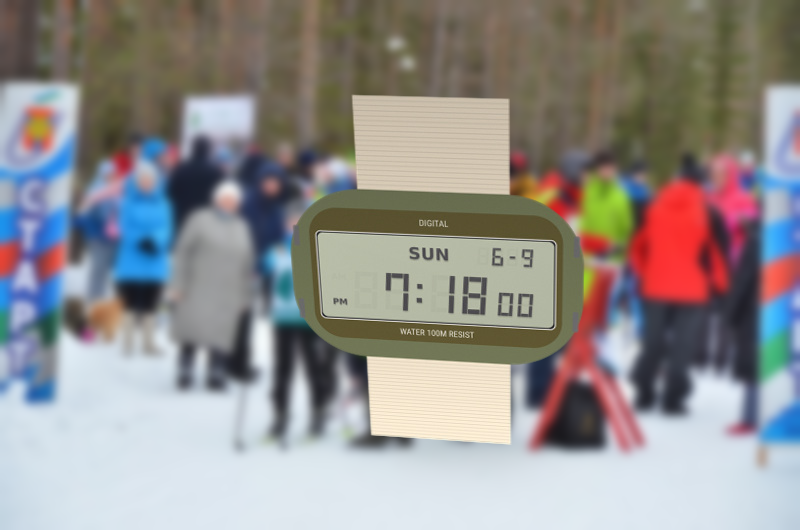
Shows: 7:18:00
